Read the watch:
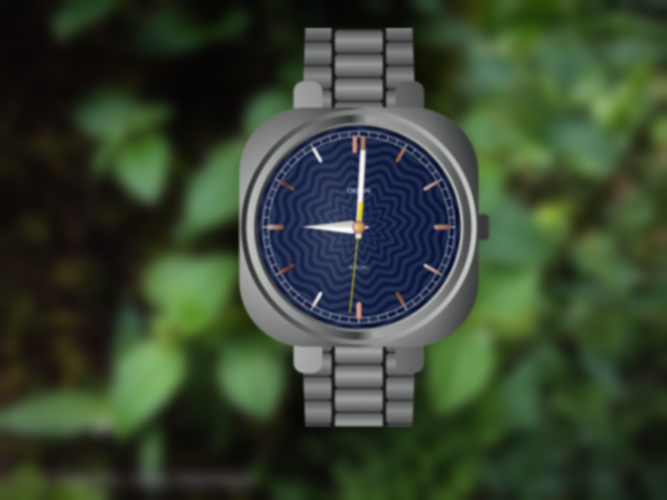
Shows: 9:00:31
